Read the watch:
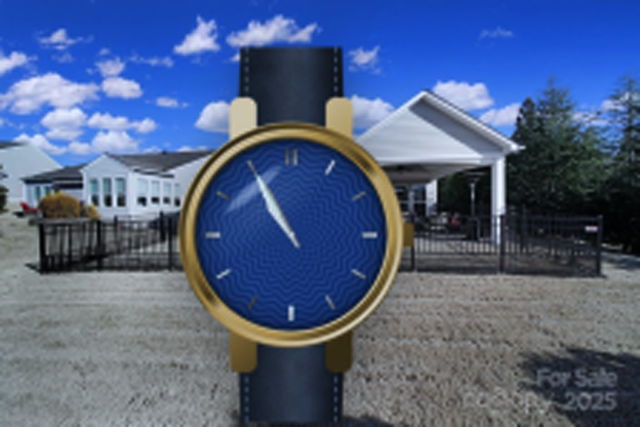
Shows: 10:55
